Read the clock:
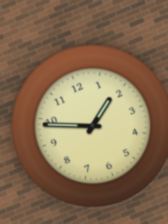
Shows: 1:49
